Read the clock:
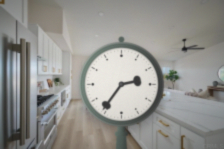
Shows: 2:36
